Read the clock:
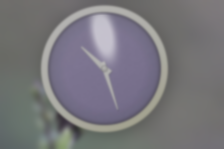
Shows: 10:27
